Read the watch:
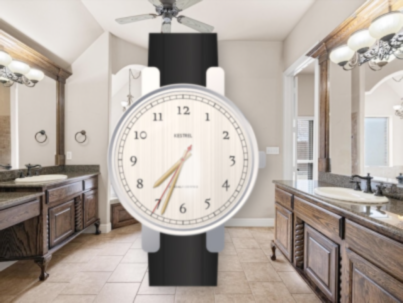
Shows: 7:33:35
